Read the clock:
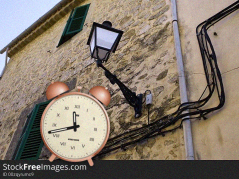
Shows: 11:42
